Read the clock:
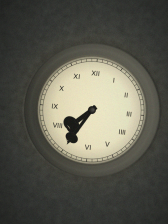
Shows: 7:35
